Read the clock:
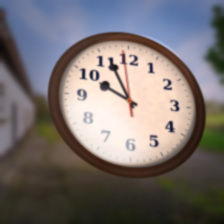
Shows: 9:55:59
